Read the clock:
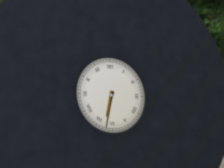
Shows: 6:32
